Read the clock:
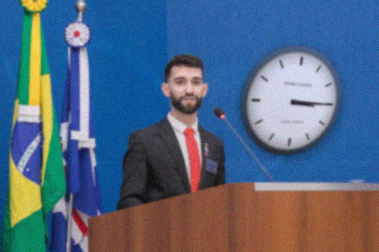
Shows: 3:15
